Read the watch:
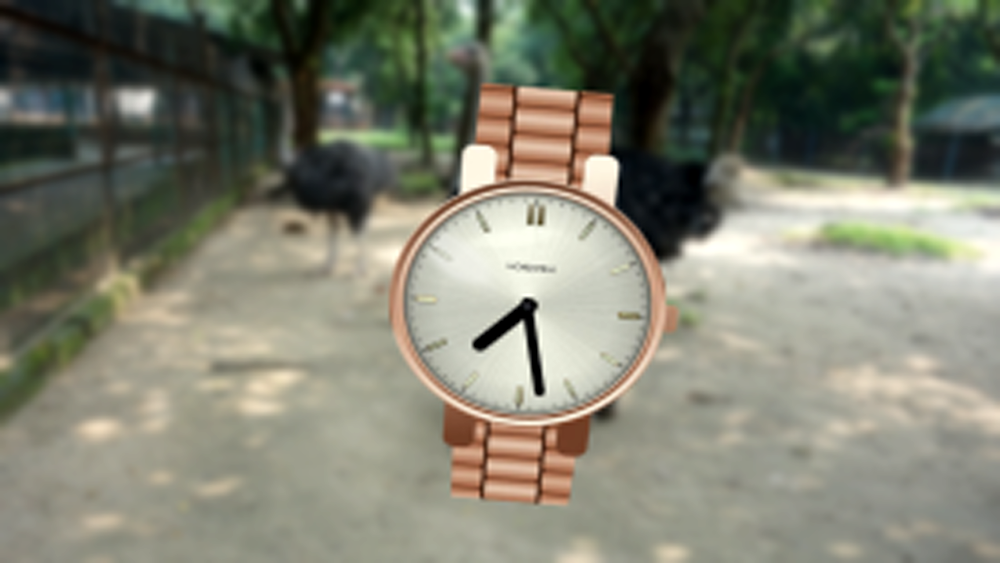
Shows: 7:28
